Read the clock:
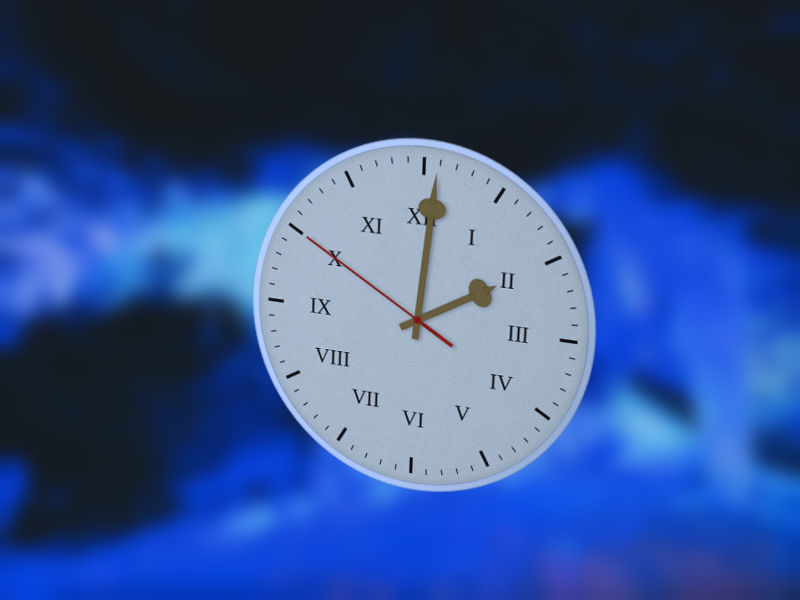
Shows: 2:00:50
